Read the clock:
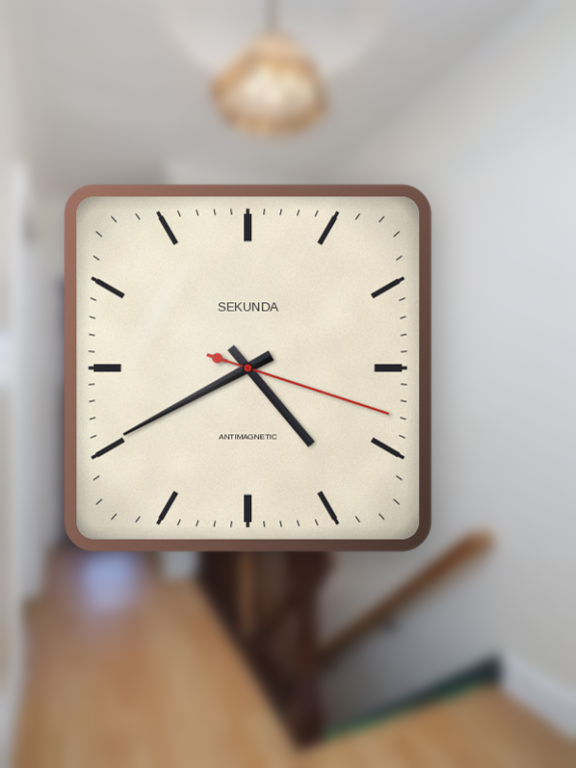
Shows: 4:40:18
